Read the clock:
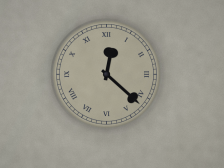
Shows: 12:22
